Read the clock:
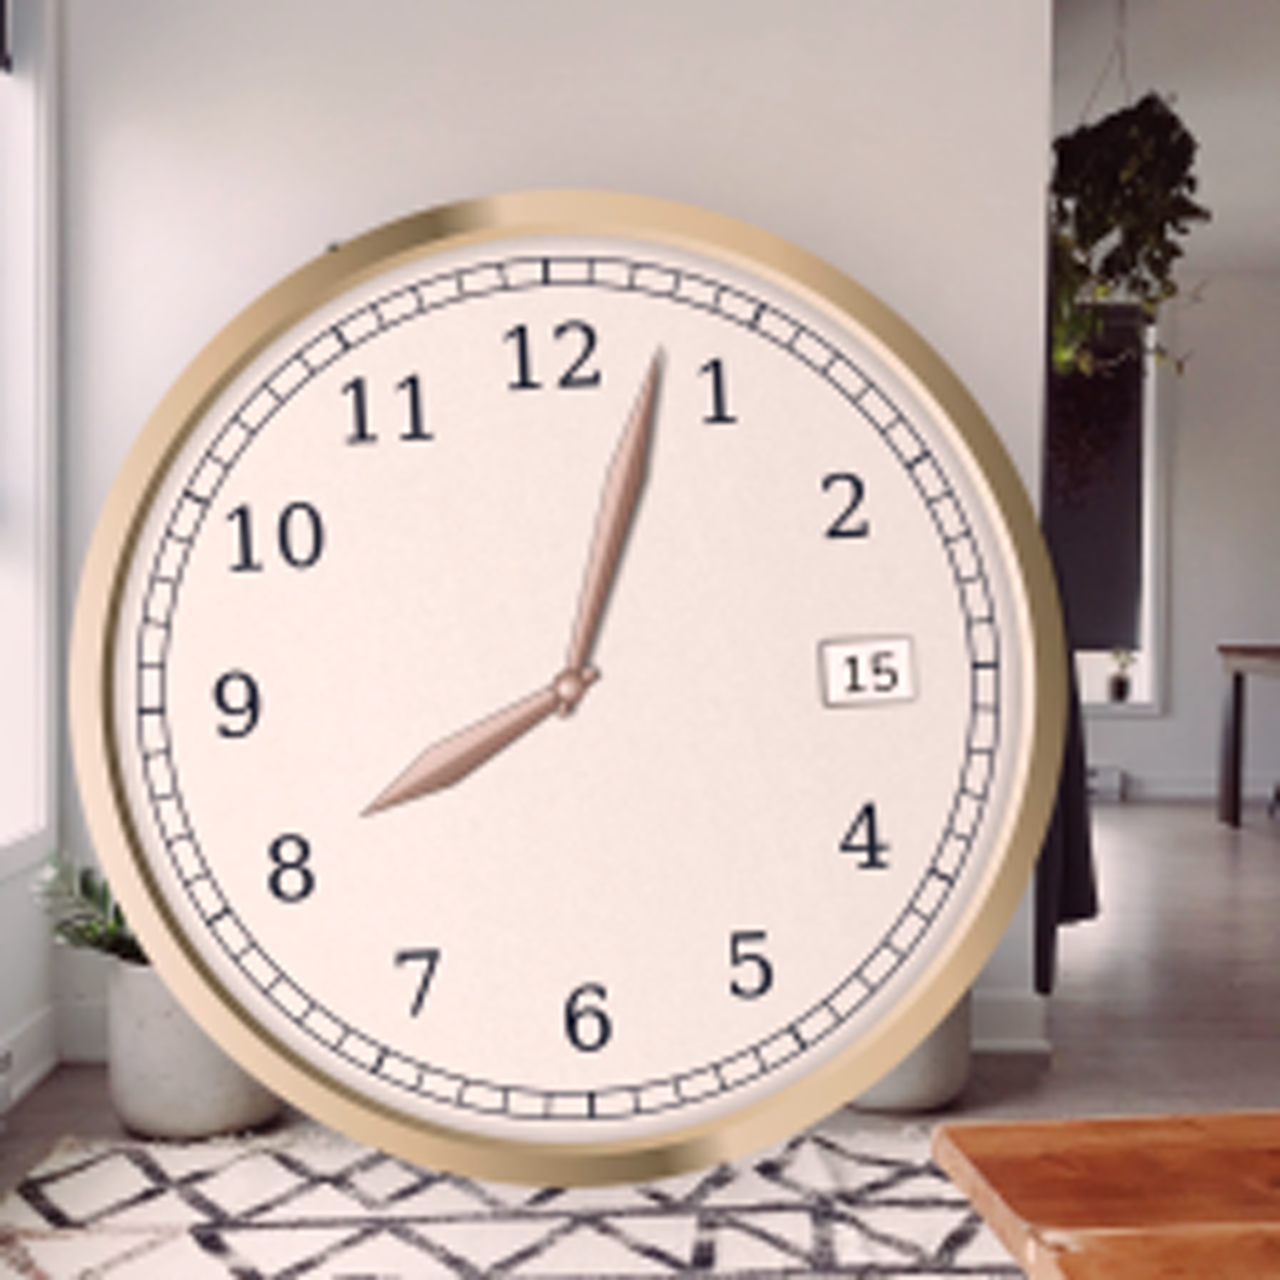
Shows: 8:03
